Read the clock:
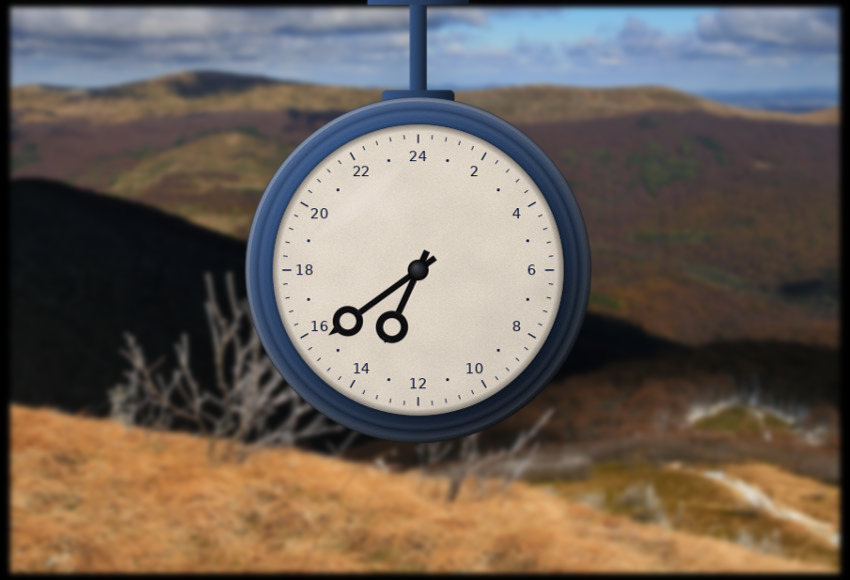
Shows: 13:39
